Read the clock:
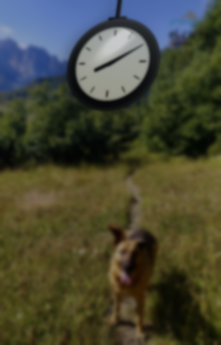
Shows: 8:10
